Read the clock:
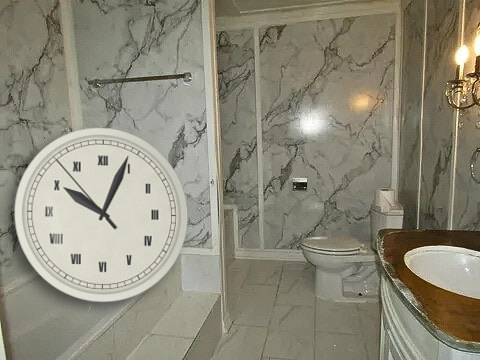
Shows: 10:03:53
